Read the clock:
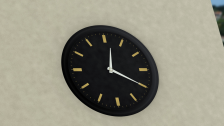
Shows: 12:20
